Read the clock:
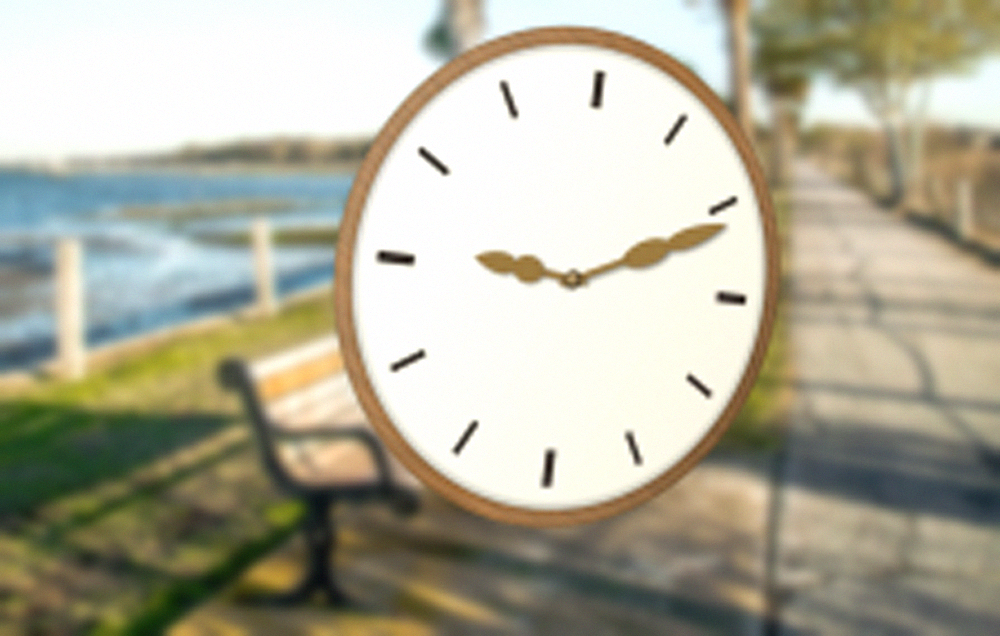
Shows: 9:11
